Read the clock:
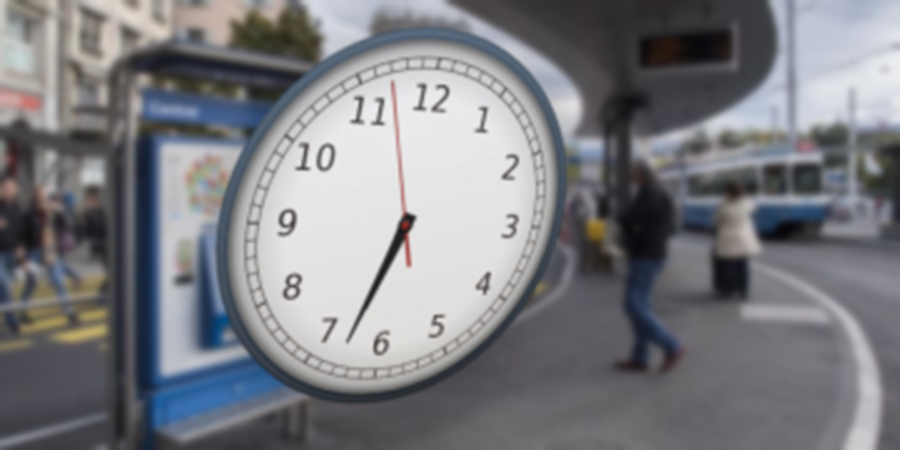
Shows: 6:32:57
